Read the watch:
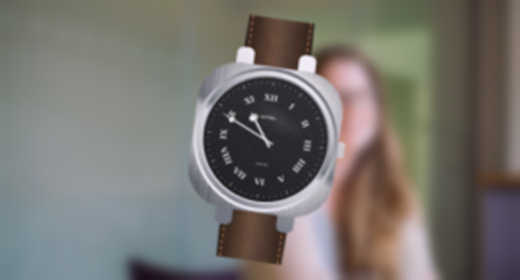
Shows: 10:49
